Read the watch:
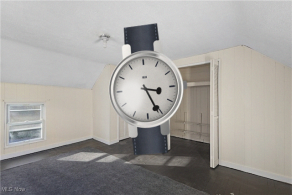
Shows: 3:26
